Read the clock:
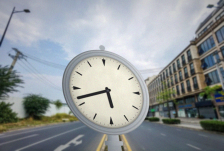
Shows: 5:42
